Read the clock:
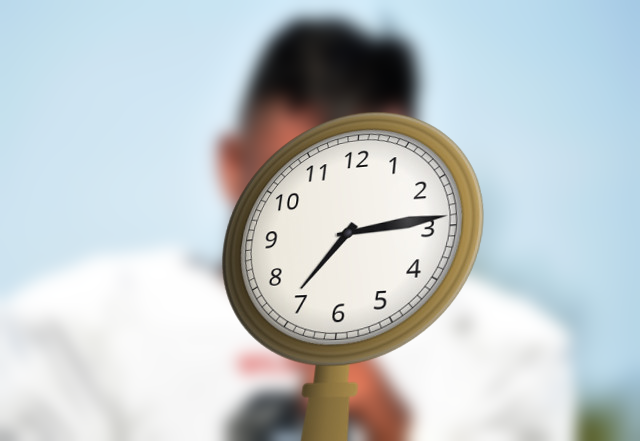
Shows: 7:14
